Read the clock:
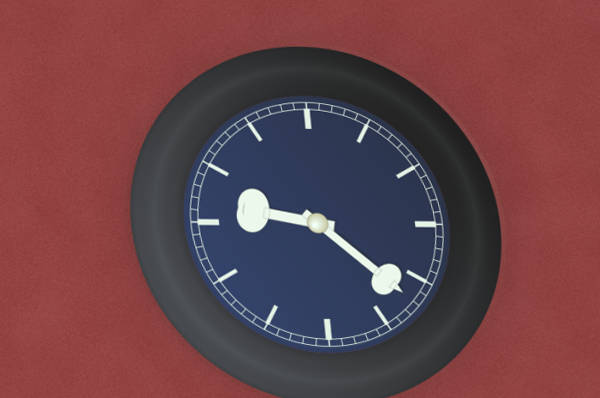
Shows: 9:22
